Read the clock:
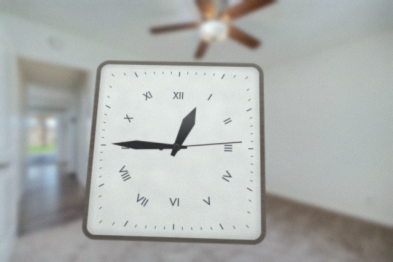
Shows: 12:45:14
